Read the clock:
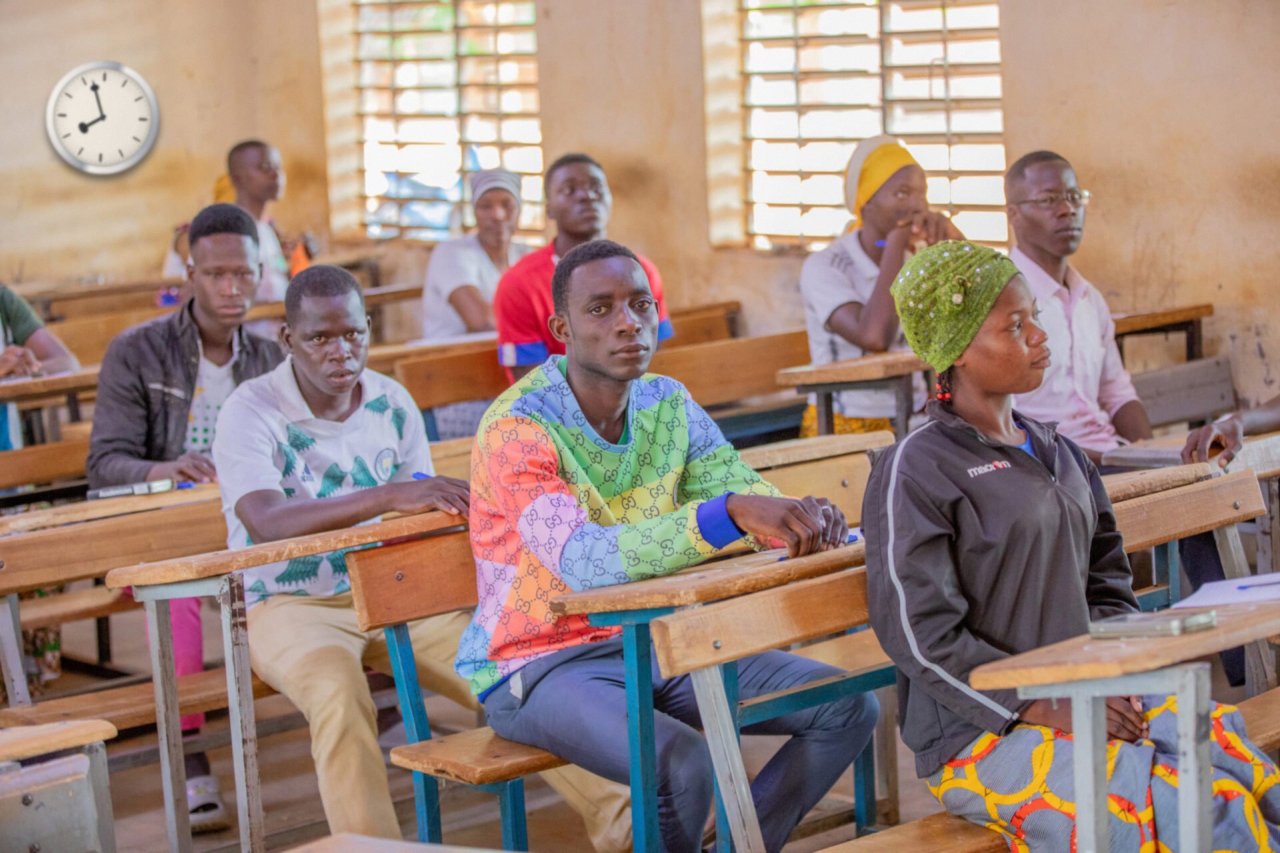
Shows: 7:57
